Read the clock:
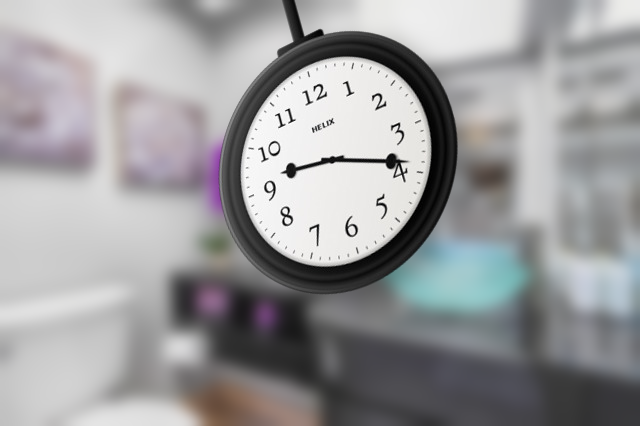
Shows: 9:19
